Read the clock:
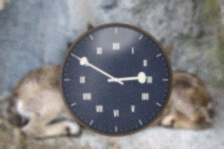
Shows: 2:50
